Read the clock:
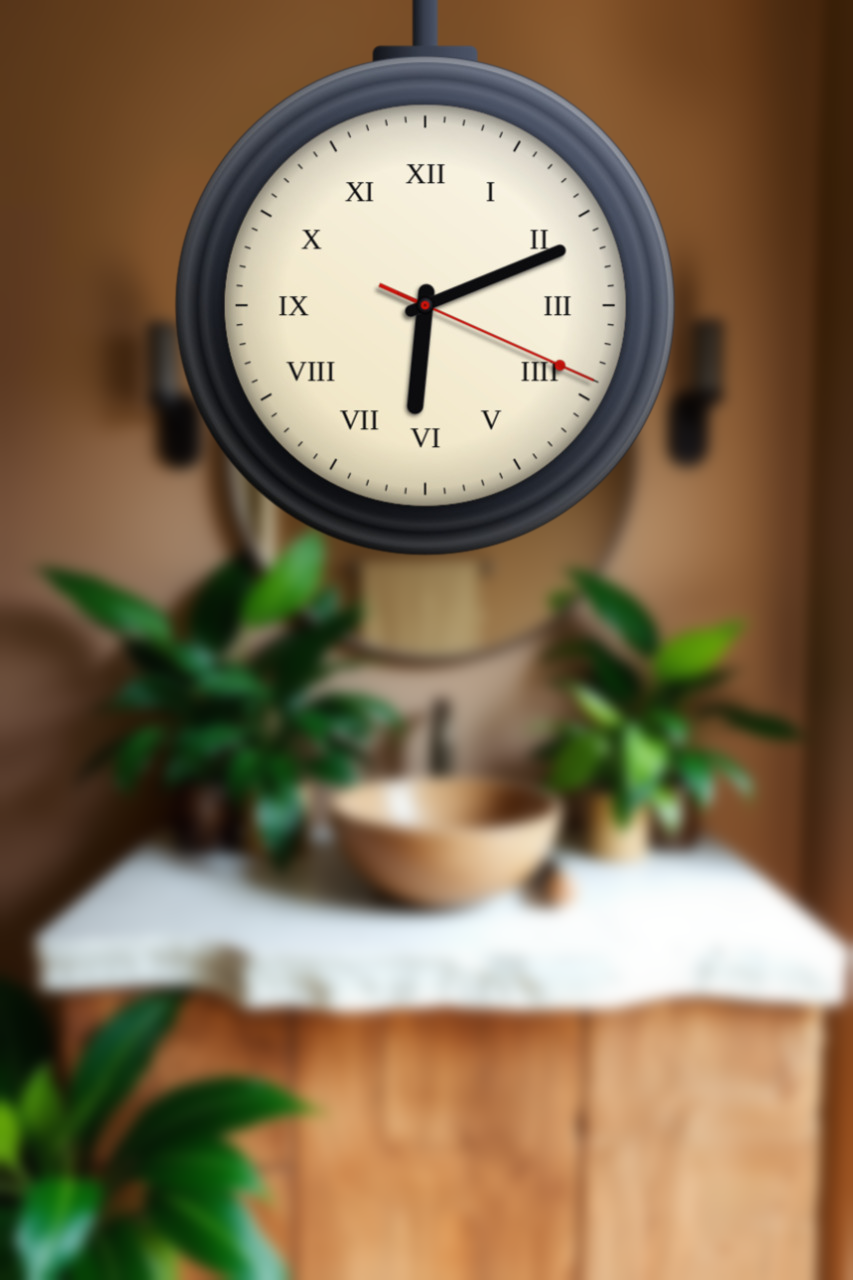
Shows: 6:11:19
